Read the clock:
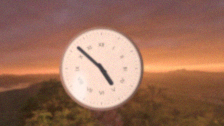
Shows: 4:52
